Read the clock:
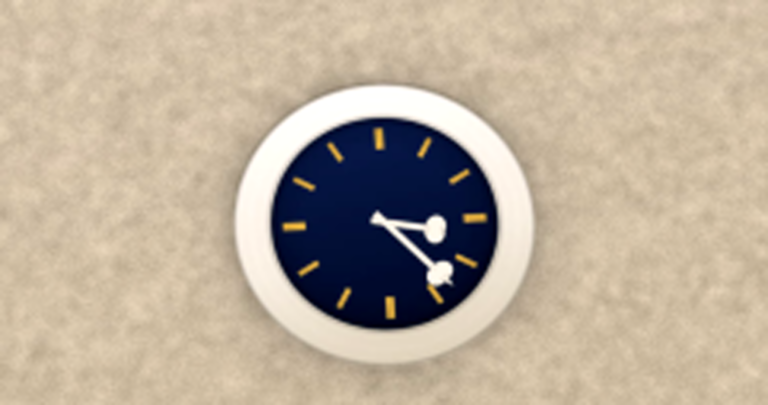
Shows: 3:23
